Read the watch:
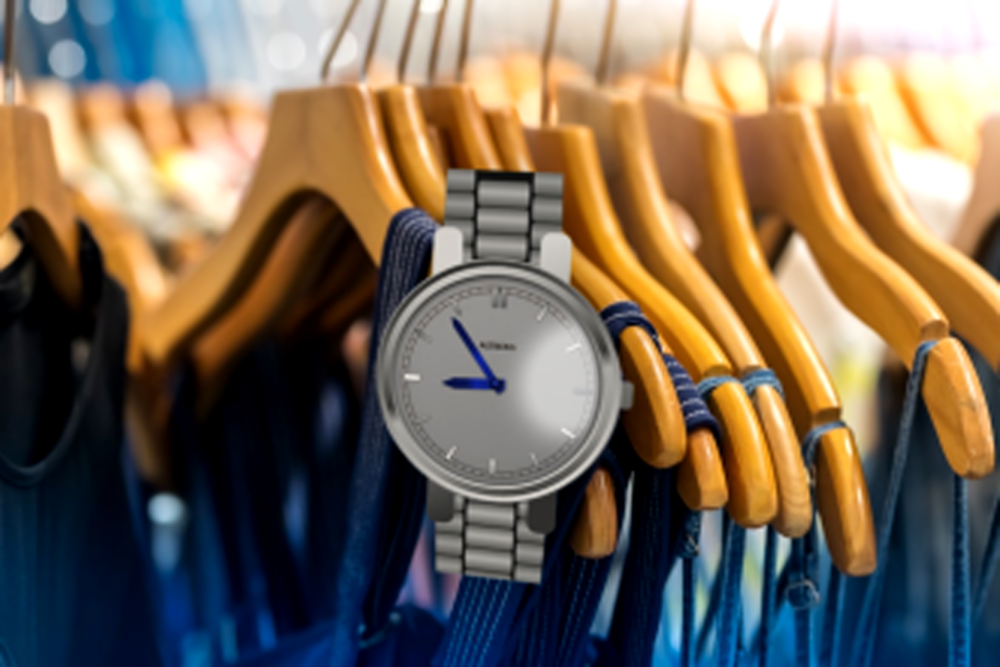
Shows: 8:54
